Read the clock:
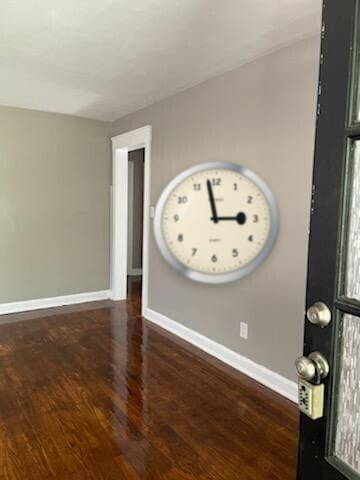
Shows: 2:58
